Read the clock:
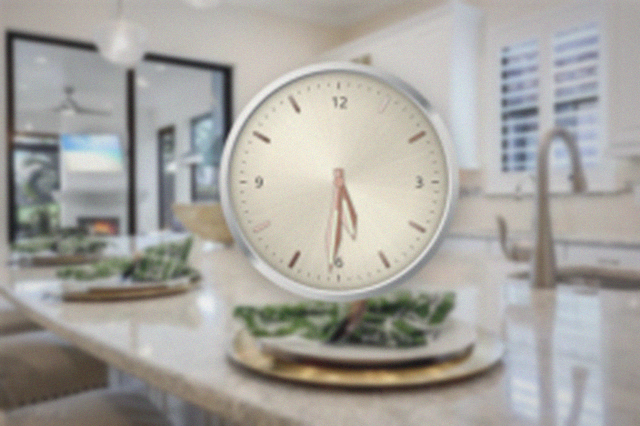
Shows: 5:31
